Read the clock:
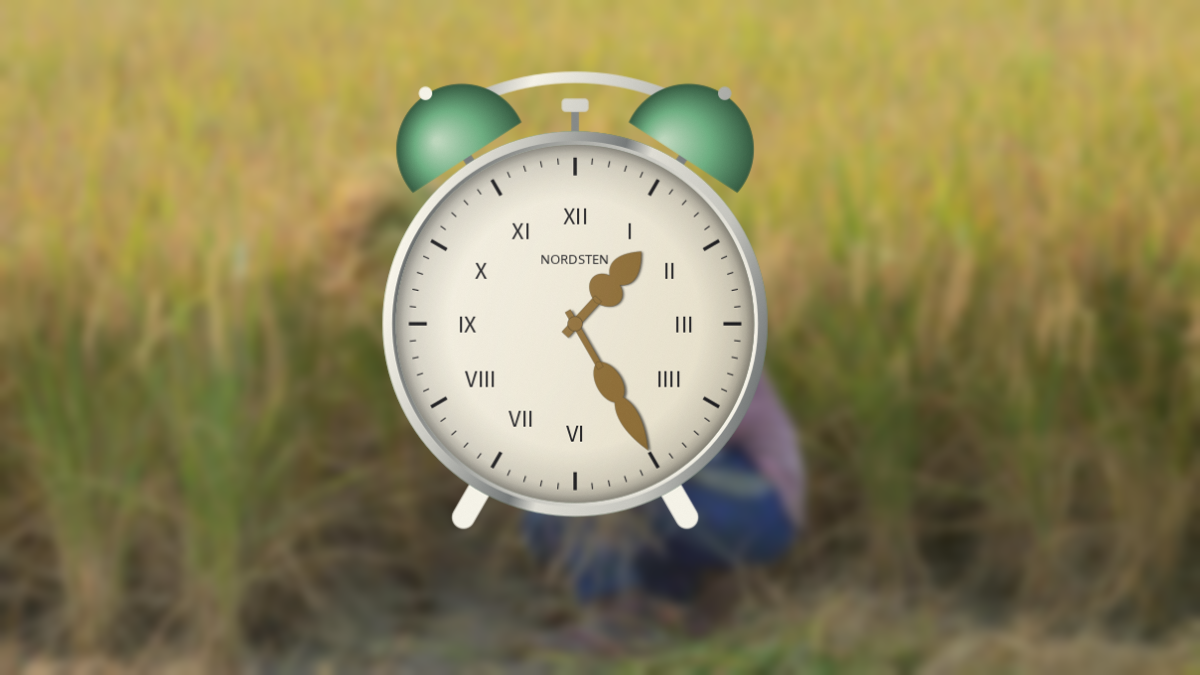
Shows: 1:25
